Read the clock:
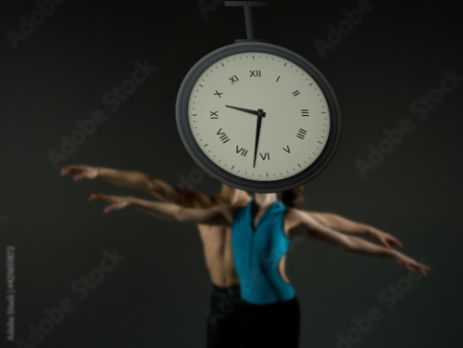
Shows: 9:32
